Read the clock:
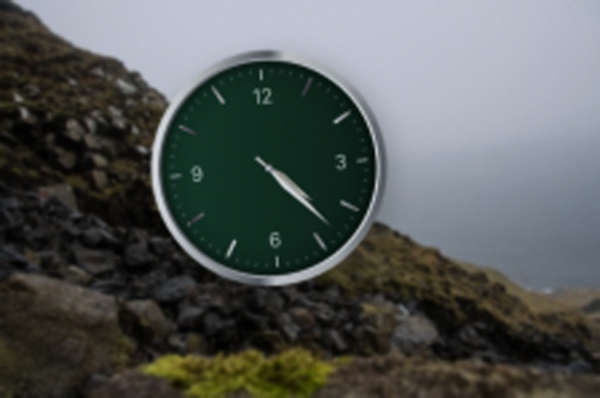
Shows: 4:23
